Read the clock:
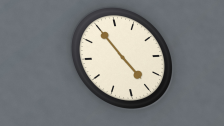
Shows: 4:55
